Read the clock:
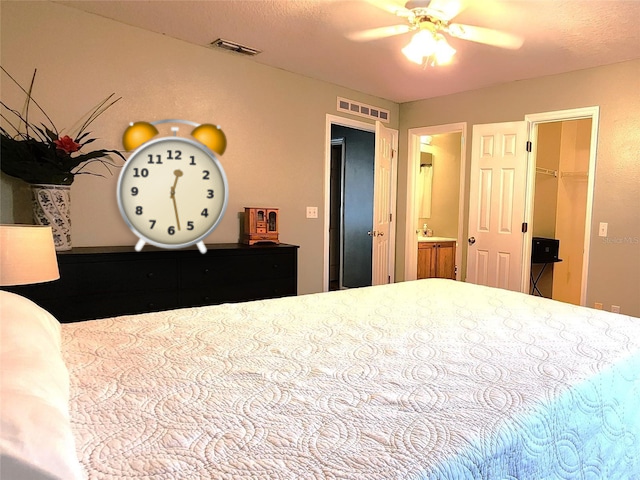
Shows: 12:28
